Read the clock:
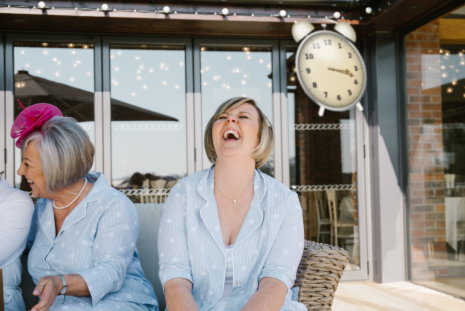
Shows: 3:18
